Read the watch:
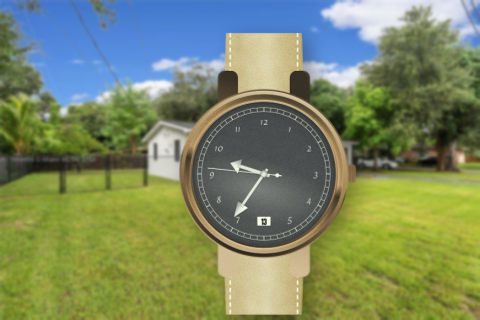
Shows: 9:35:46
